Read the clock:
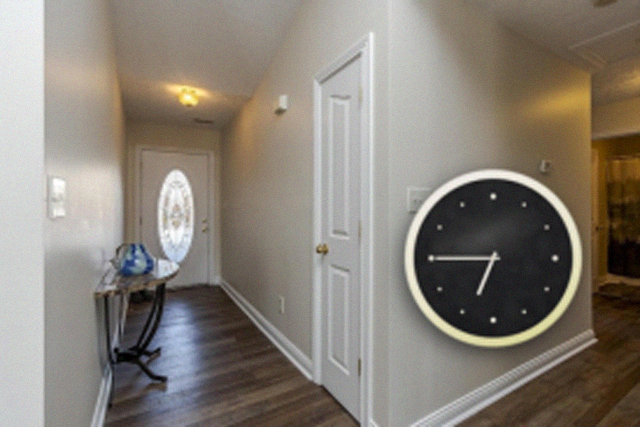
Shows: 6:45
